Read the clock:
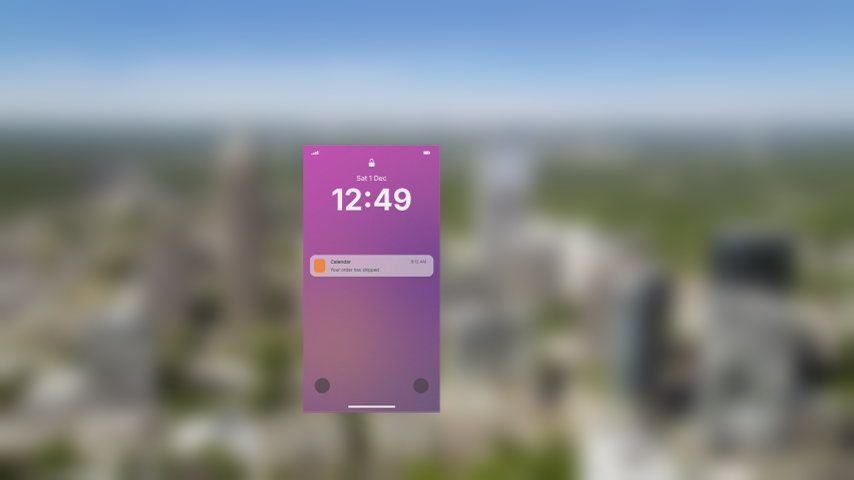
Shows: 12:49
